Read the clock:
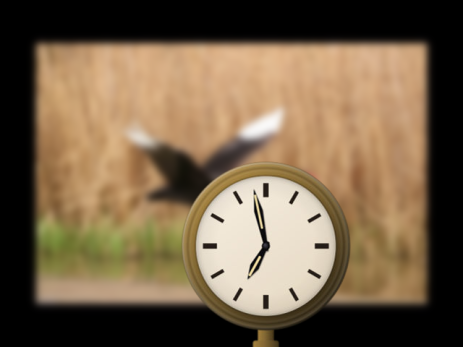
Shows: 6:58
